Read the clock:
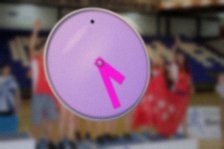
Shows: 4:28
